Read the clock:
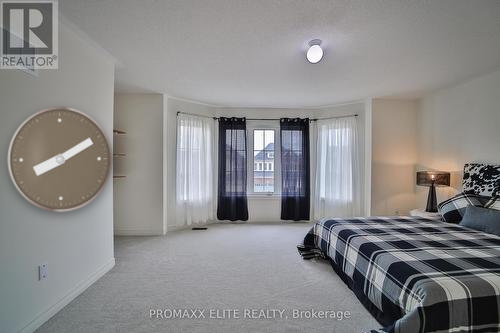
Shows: 8:10
